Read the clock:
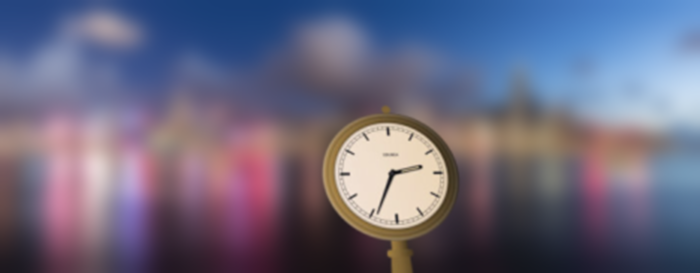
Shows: 2:34
